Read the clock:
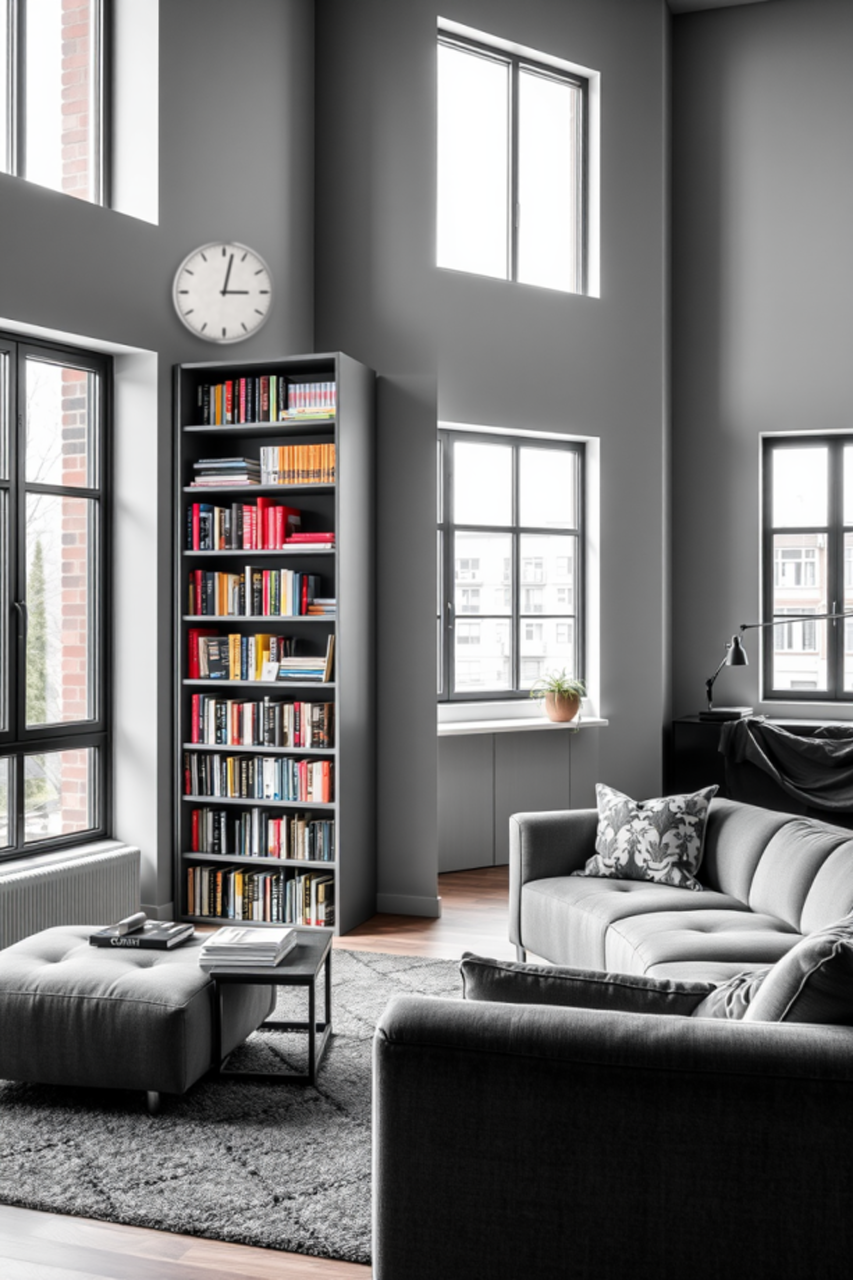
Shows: 3:02
